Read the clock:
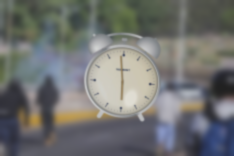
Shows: 5:59
